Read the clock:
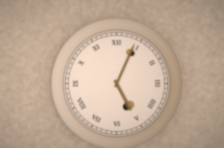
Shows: 5:04
